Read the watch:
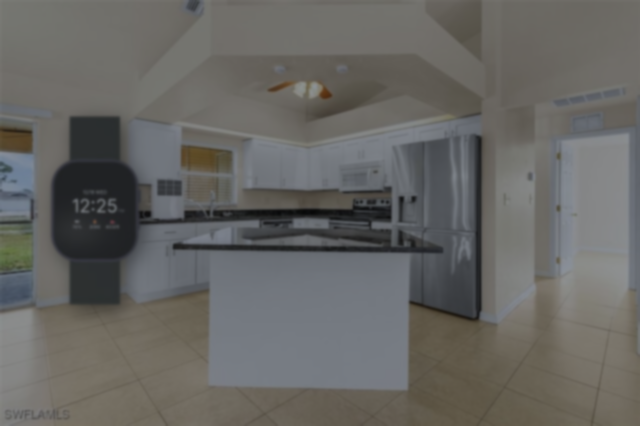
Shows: 12:25
